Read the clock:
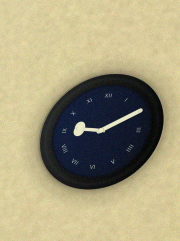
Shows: 9:10
